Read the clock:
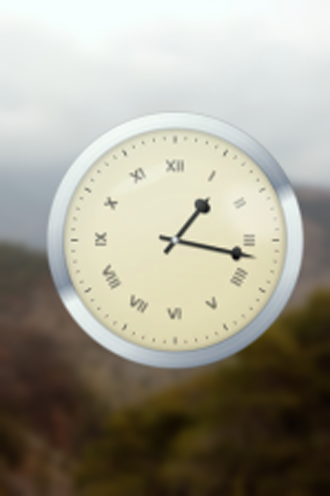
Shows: 1:17
